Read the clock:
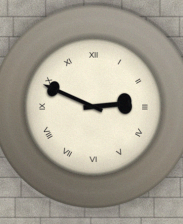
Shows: 2:49
